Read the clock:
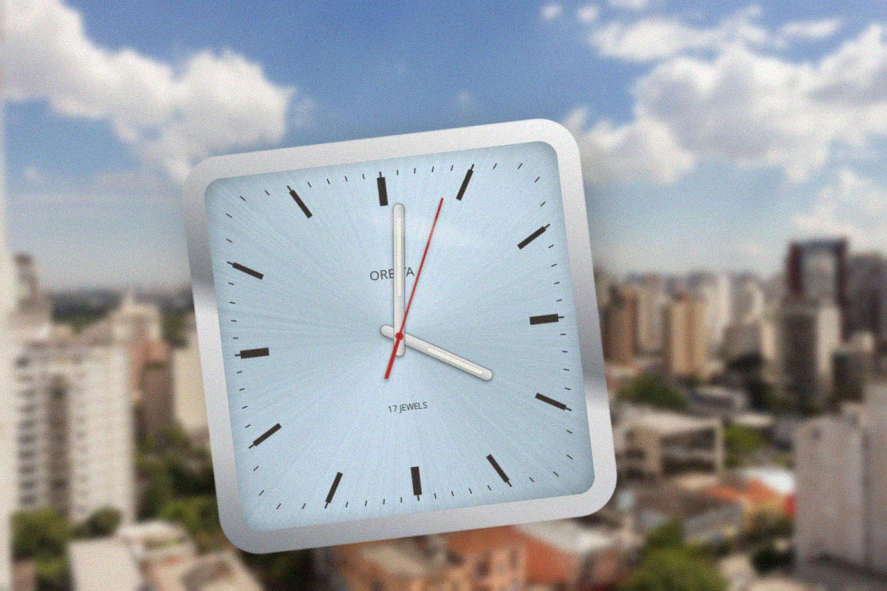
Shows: 4:01:04
